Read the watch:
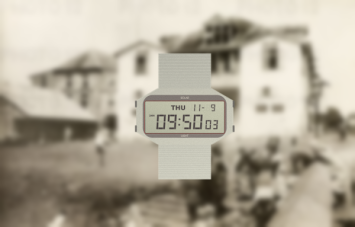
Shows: 9:50:03
